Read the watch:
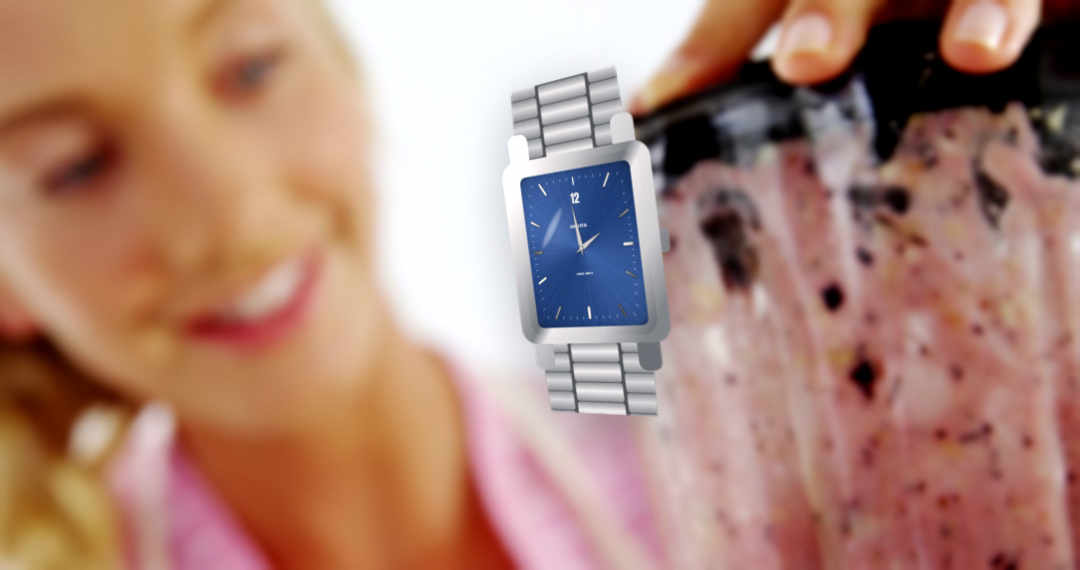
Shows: 1:59
